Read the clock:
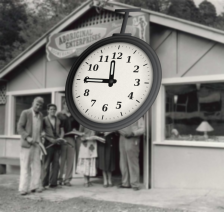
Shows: 11:45
